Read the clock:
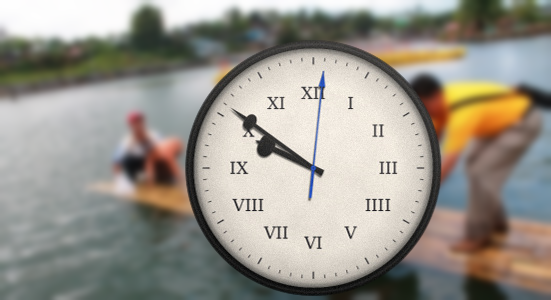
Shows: 9:51:01
